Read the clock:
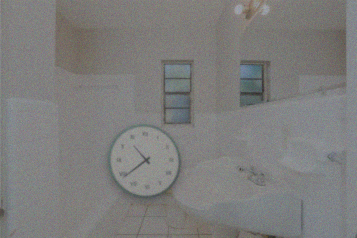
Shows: 10:39
